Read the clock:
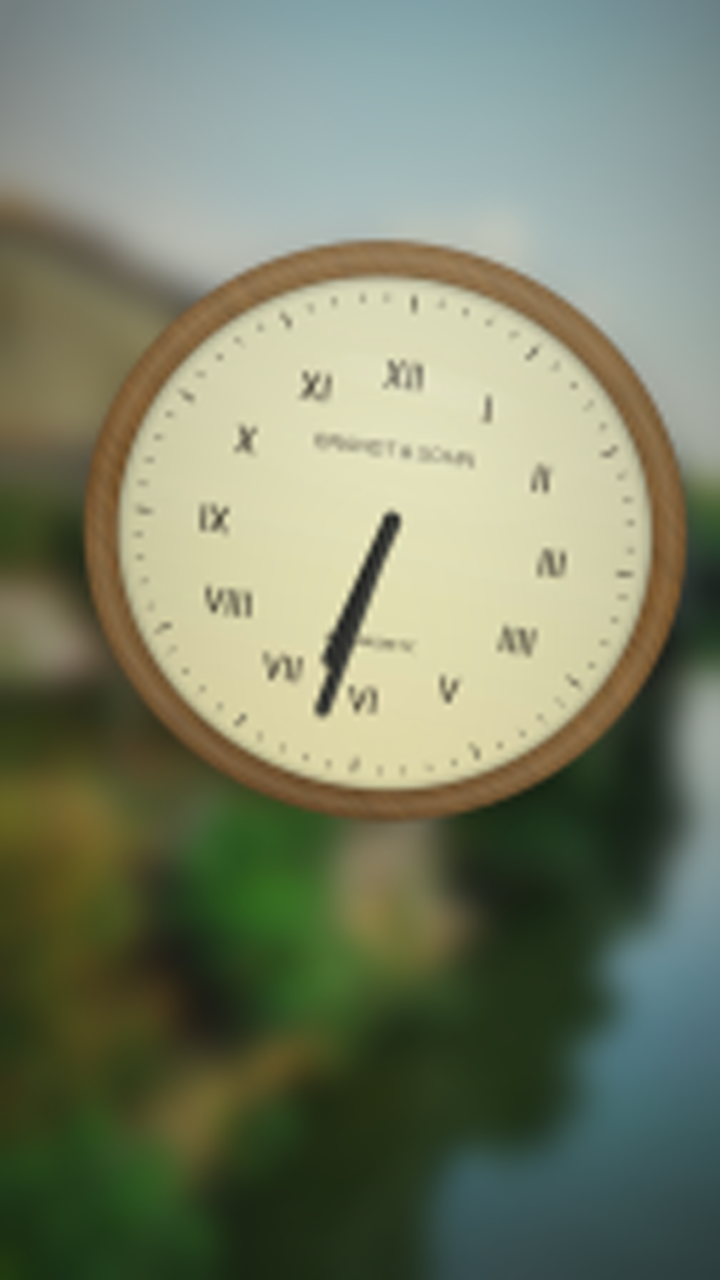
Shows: 6:32
